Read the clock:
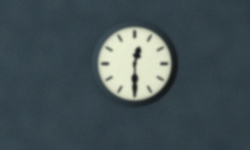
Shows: 12:30
